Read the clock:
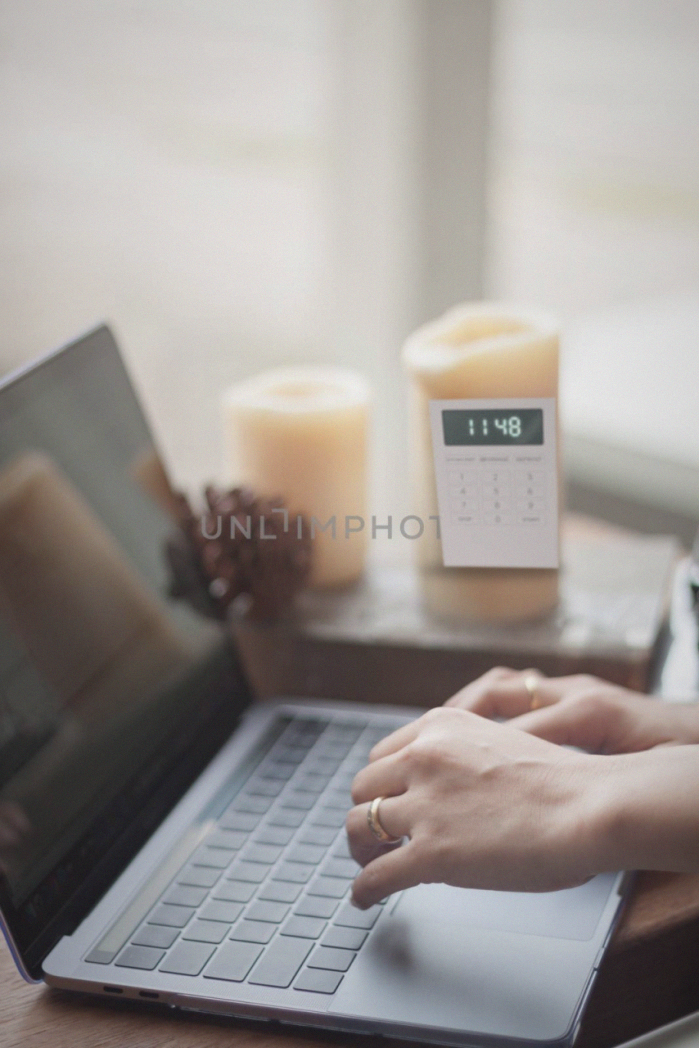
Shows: 11:48
